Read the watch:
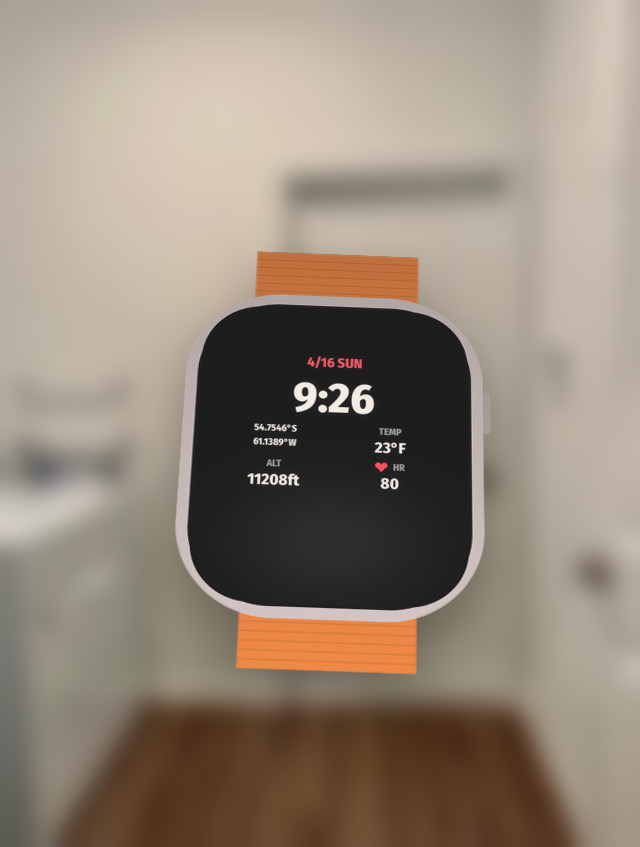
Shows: 9:26
